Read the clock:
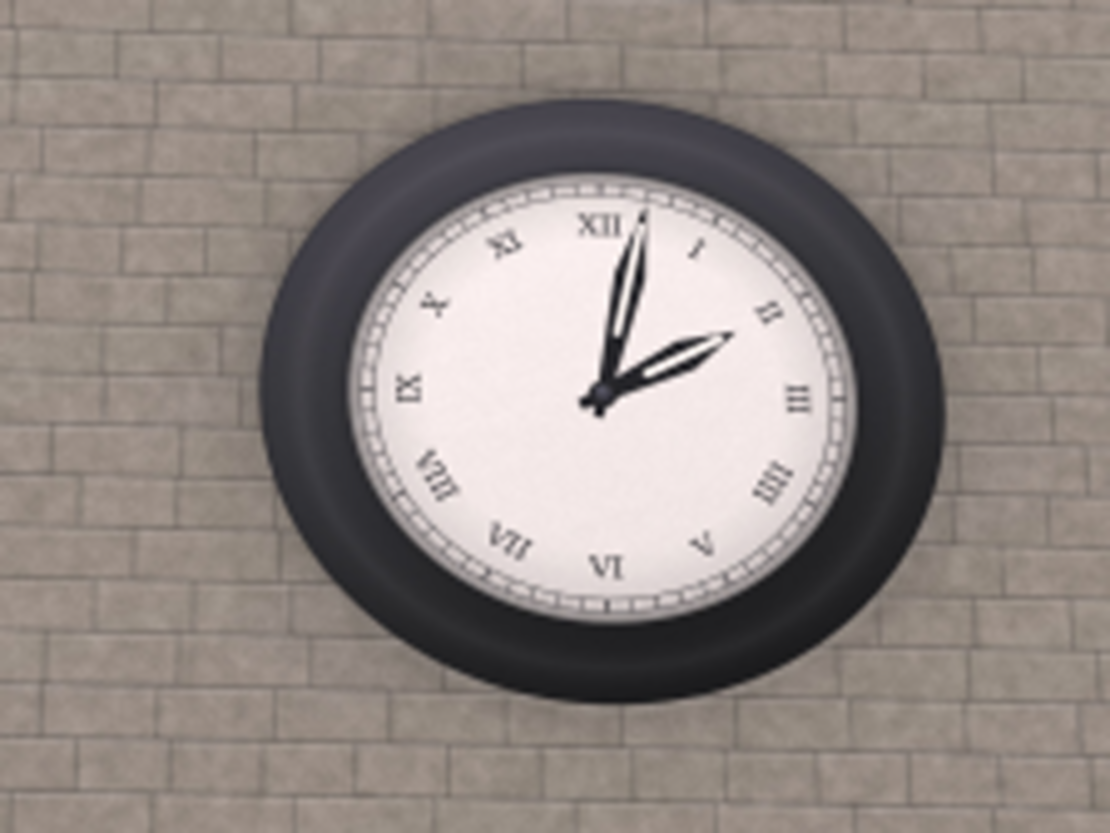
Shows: 2:02
